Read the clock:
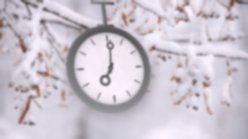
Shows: 7:01
